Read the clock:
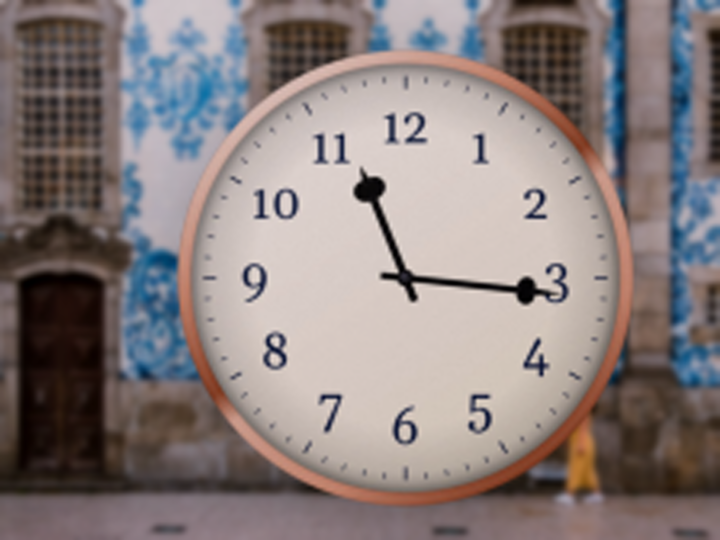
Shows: 11:16
